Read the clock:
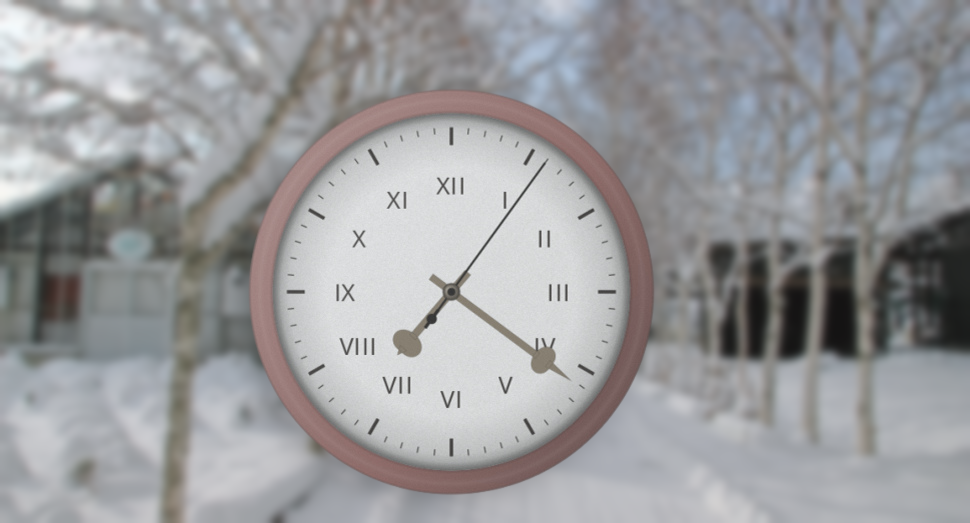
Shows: 7:21:06
